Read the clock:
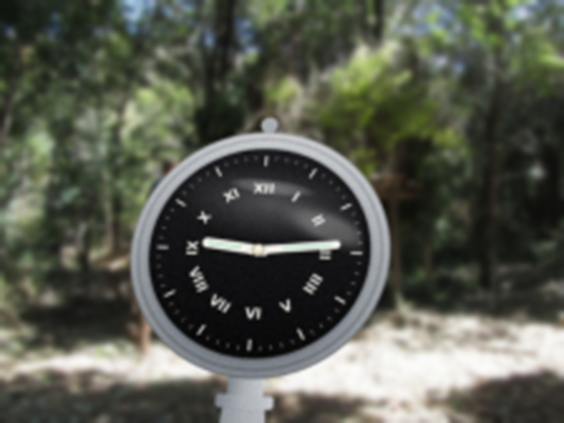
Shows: 9:14
